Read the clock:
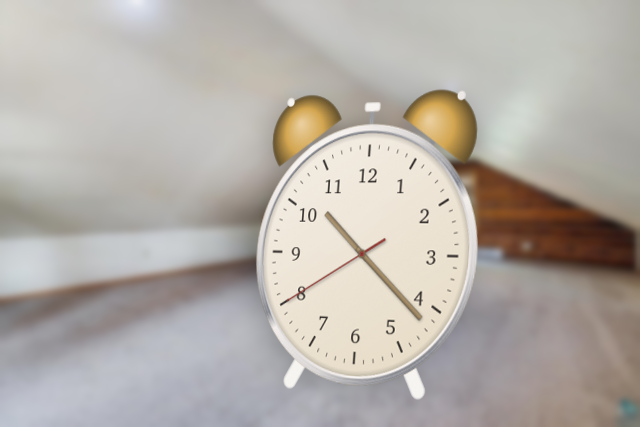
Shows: 10:21:40
